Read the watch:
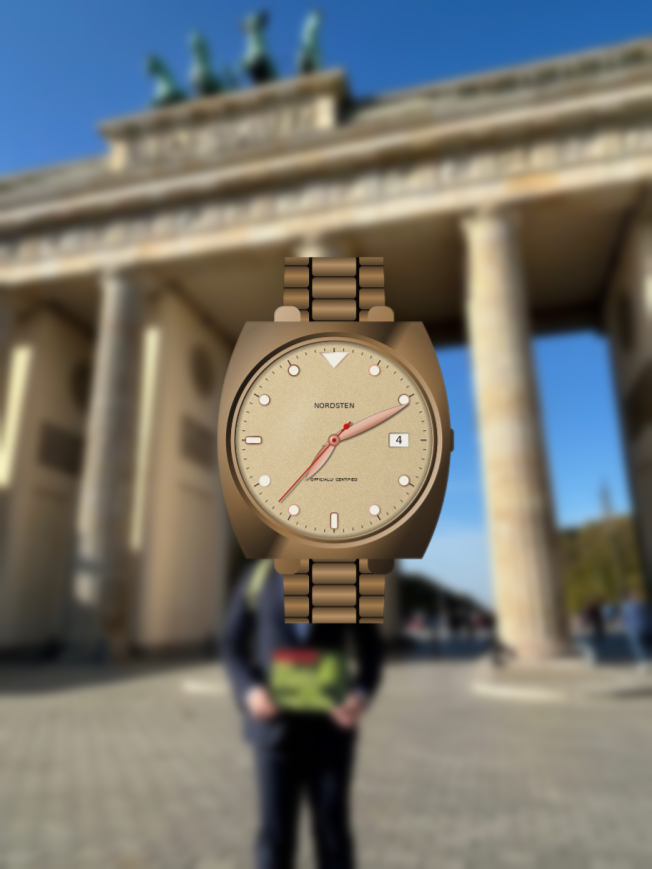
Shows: 7:10:37
